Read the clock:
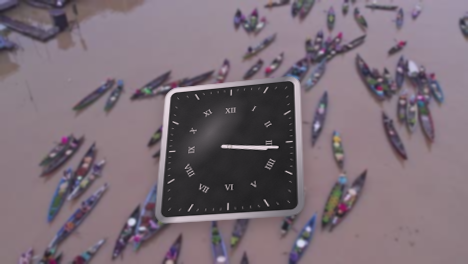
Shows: 3:16
